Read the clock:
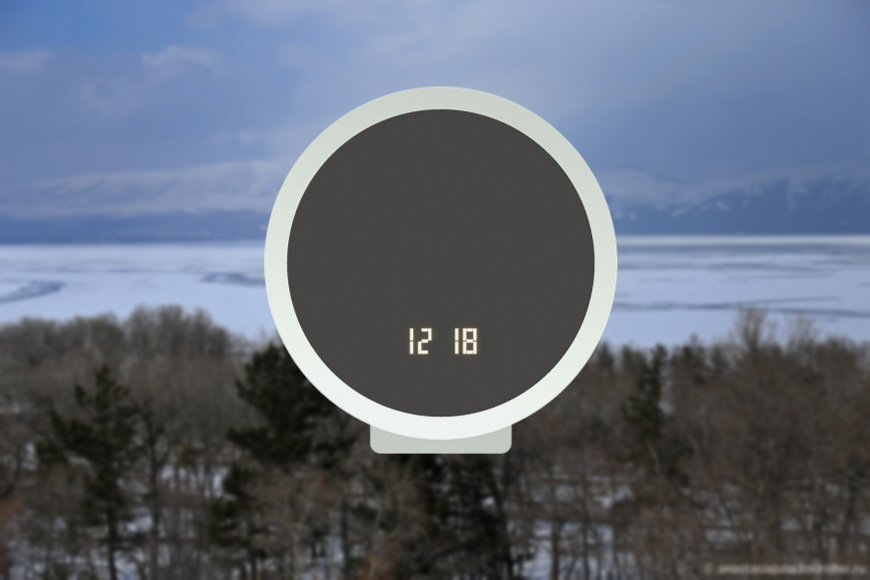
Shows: 12:18
